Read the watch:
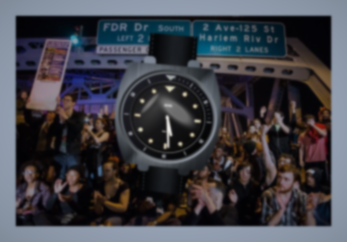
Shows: 5:29
